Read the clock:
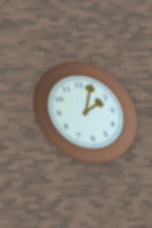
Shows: 2:04
